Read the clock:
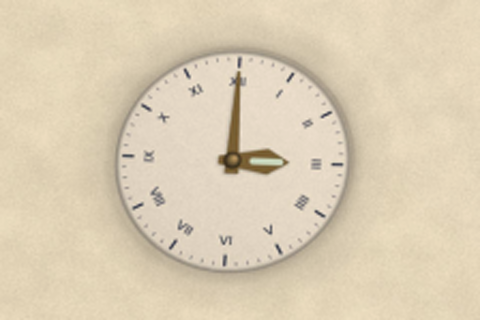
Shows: 3:00
